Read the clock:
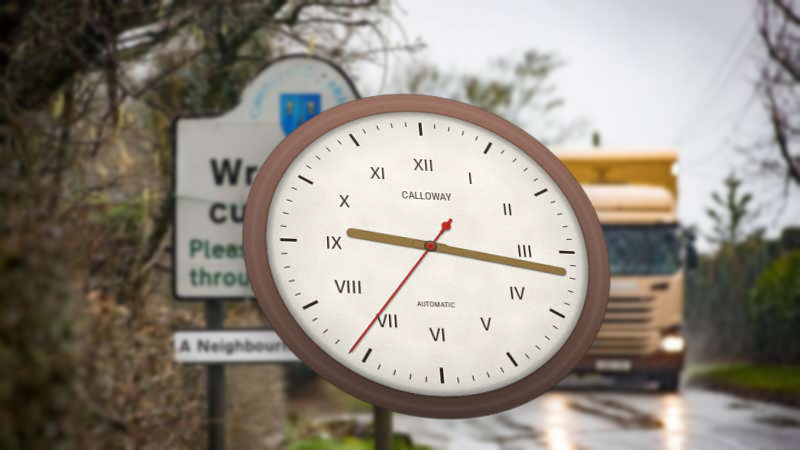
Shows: 9:16:36
